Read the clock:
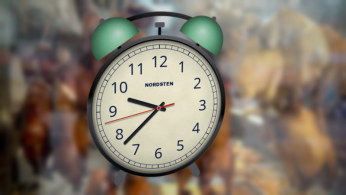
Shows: 9:37:43
